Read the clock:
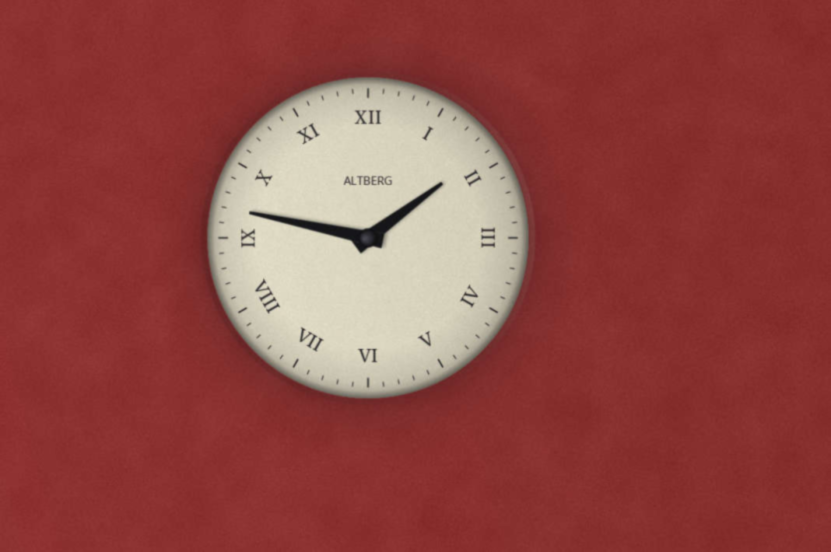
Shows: 1:47
